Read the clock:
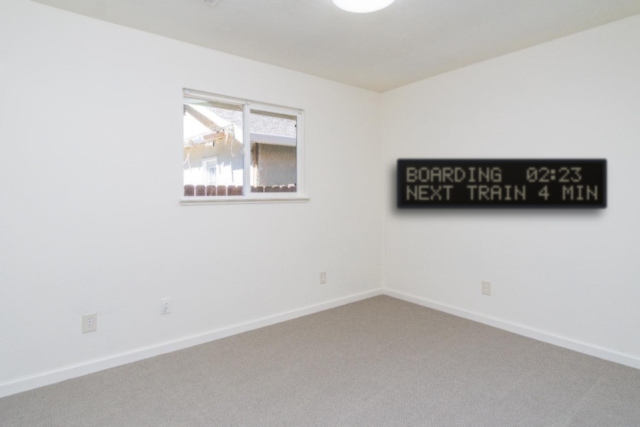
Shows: 2:23
